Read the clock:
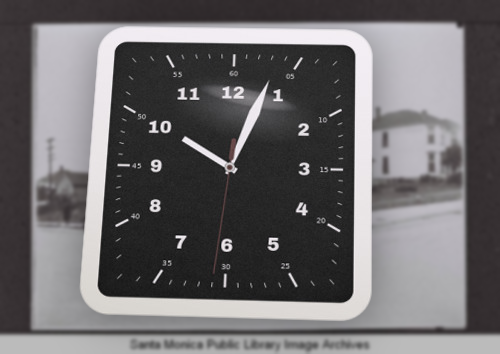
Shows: 10:03:31
